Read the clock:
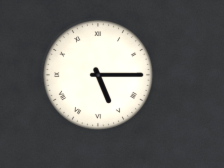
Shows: 5:15
